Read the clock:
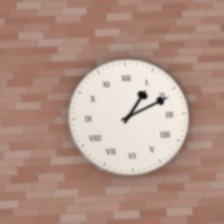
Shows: 1:11
